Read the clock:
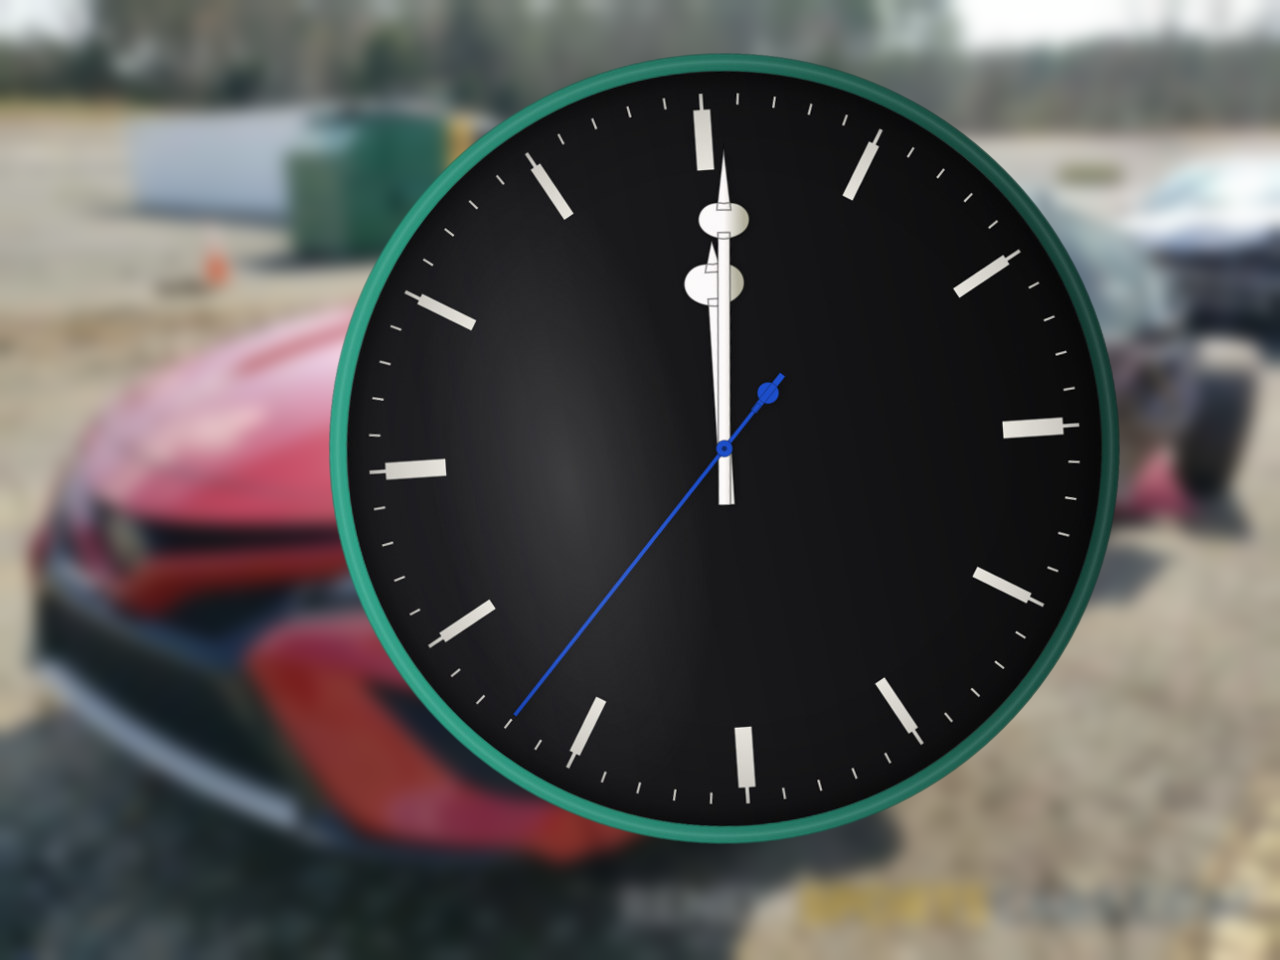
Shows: 12:00:37
